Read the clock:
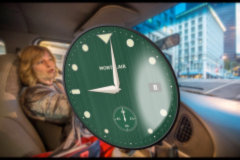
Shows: 9:01
